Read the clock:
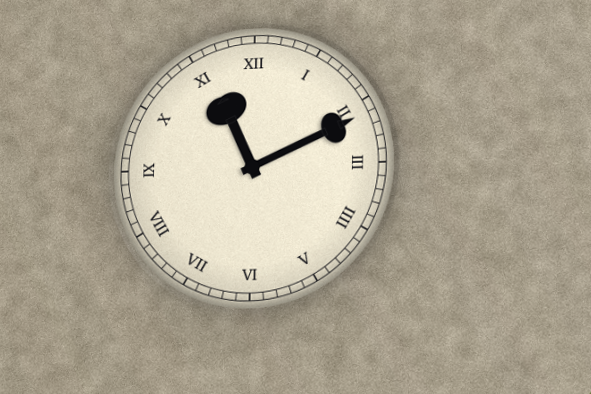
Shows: 11:11
